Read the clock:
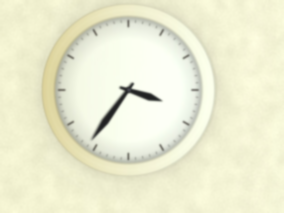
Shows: 3:36
